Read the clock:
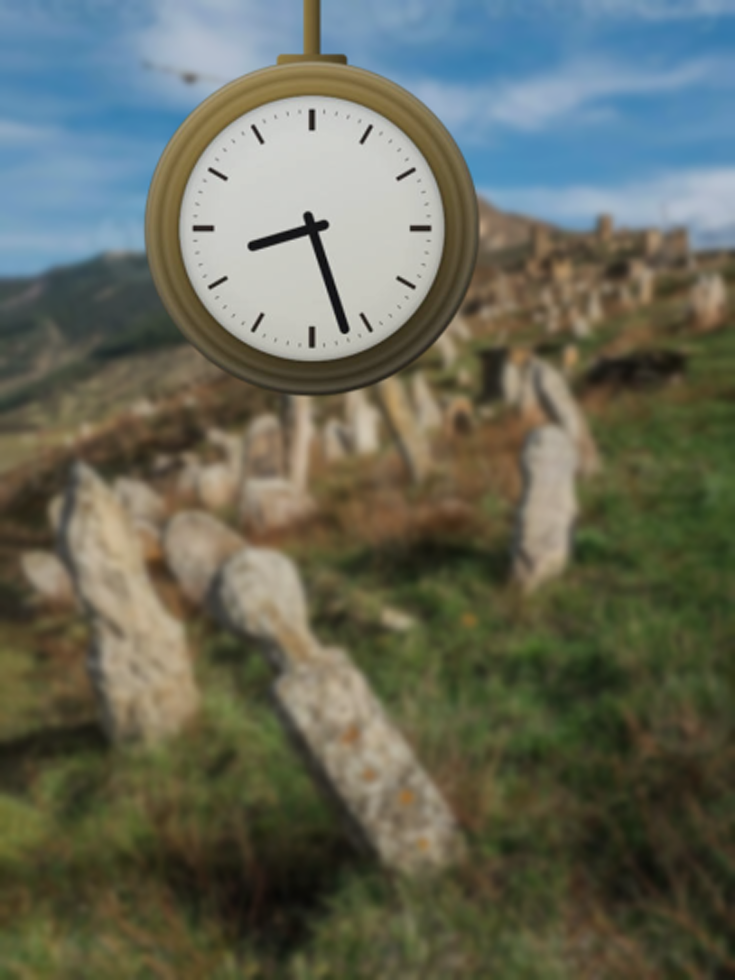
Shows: 8:27
